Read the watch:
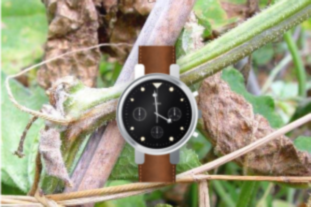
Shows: 3:59
